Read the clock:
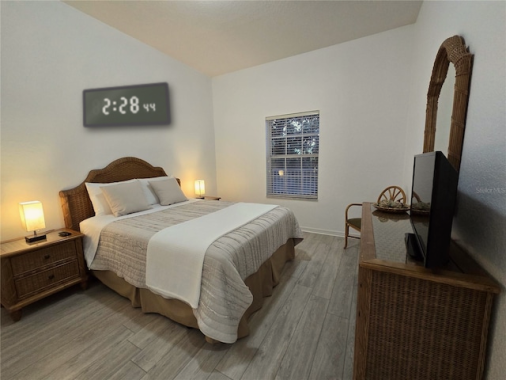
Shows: 2:28:44
